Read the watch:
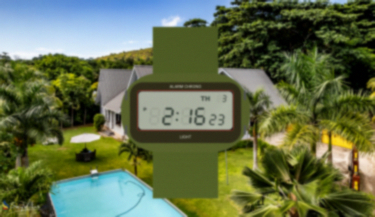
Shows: 2:16:23
